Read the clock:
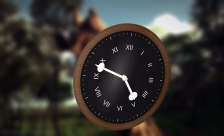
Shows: 4:48
